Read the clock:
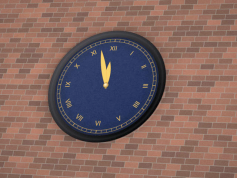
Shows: 11:57
